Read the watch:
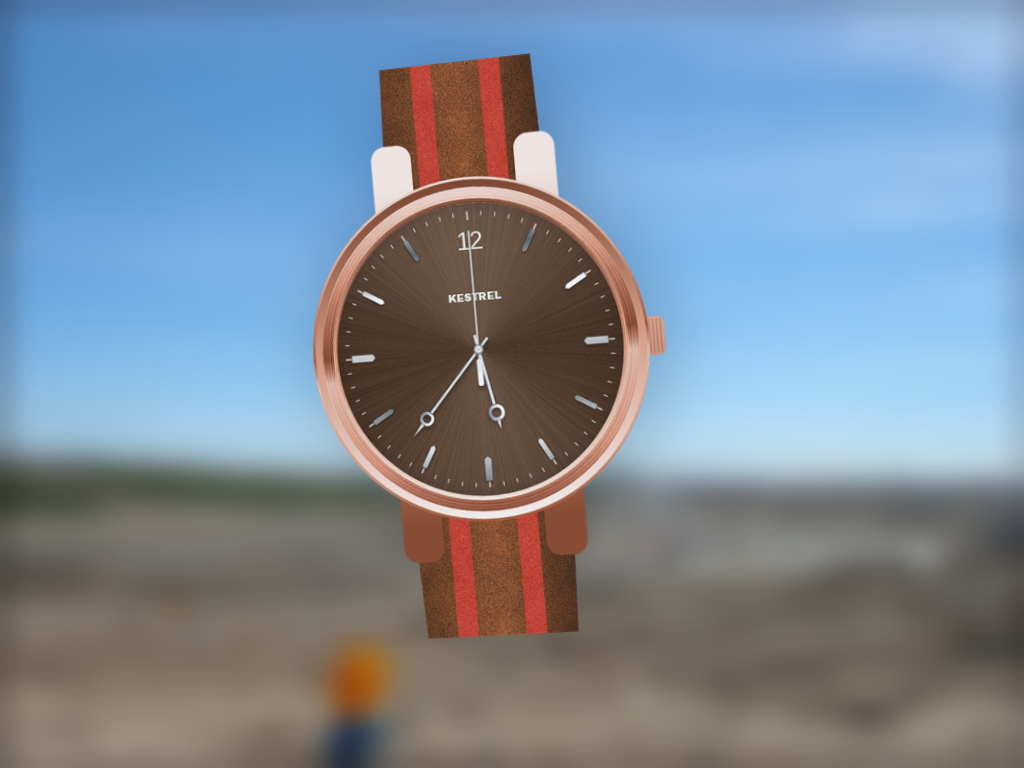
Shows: 5:37:00
